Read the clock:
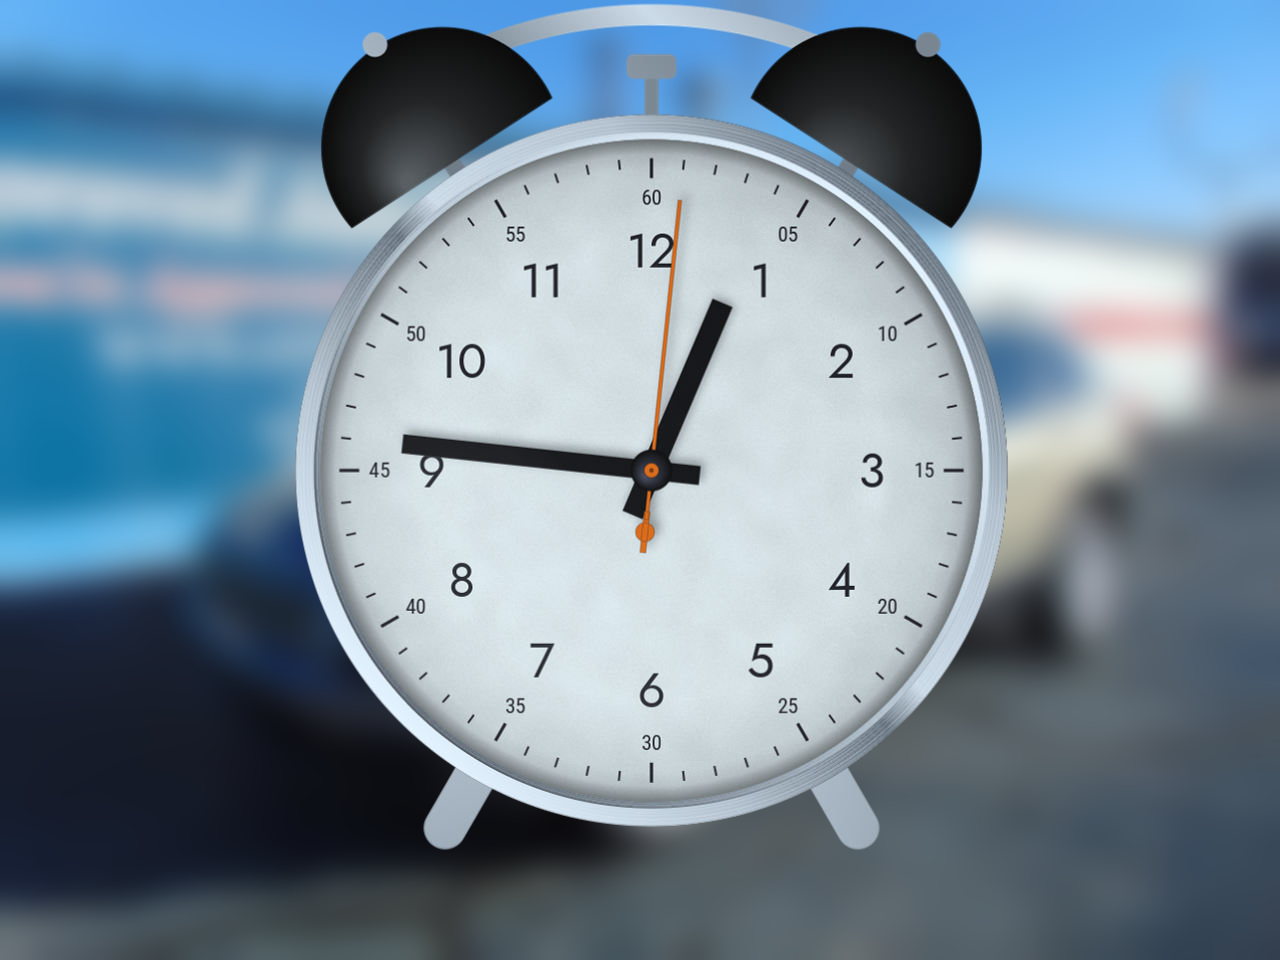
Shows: 12:46:01
